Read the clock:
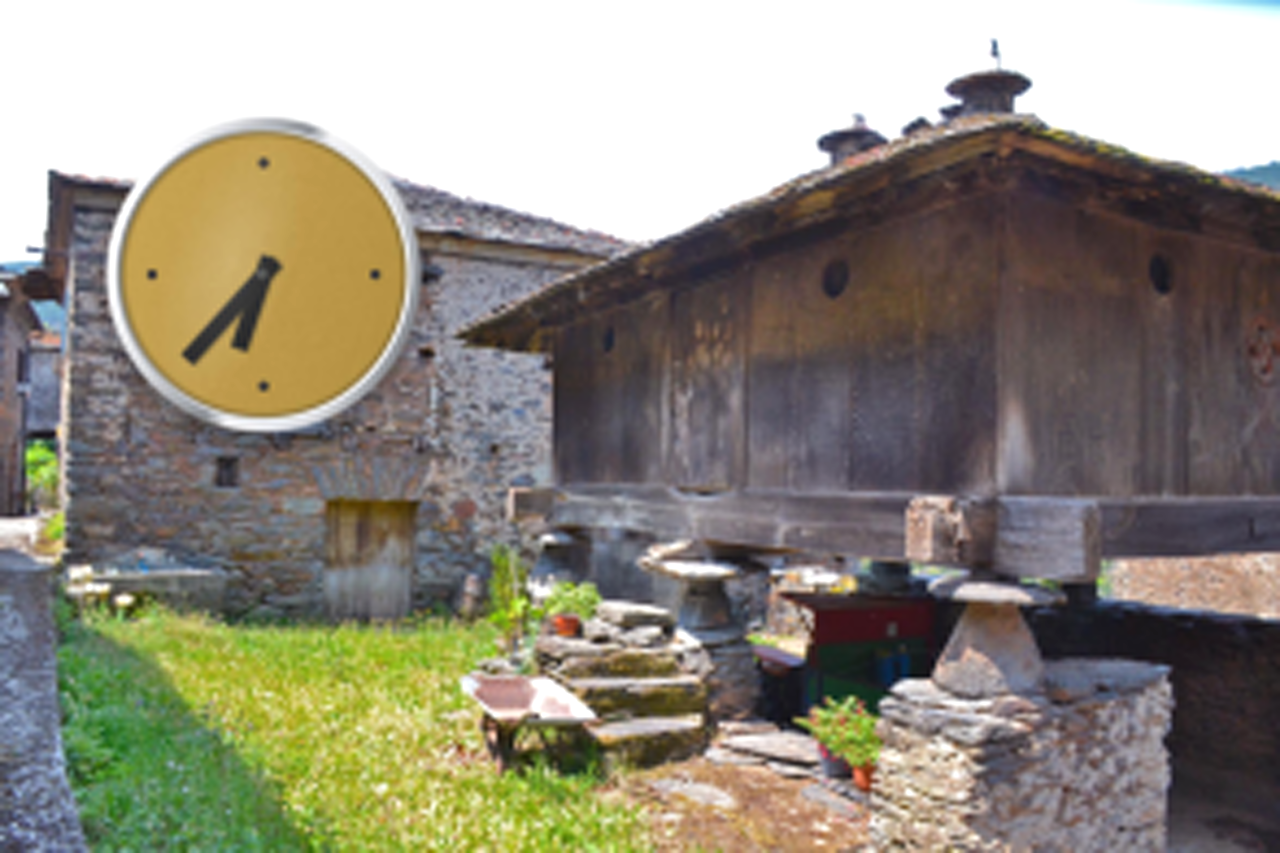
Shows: 6:37
